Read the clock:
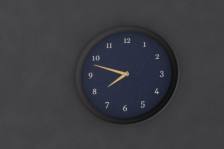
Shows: 7:48
